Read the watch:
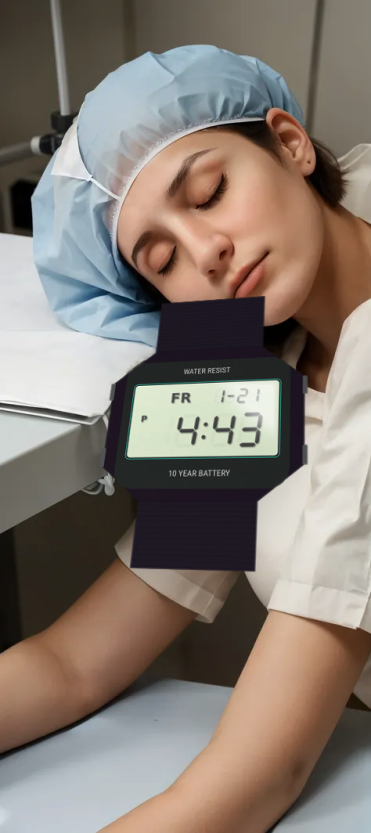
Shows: 4:43
